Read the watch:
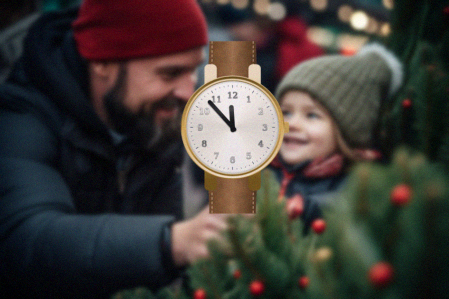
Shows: 11:53
